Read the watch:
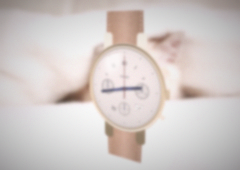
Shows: 2:43
